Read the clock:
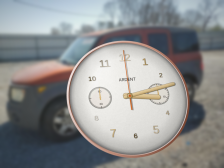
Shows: 3:13
